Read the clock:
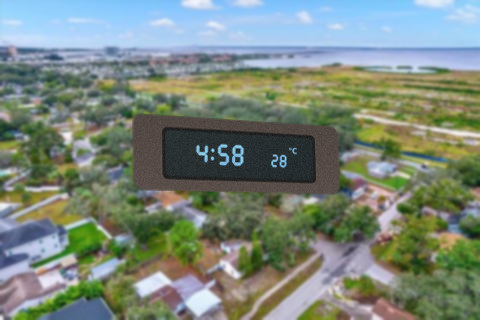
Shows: 4:58
